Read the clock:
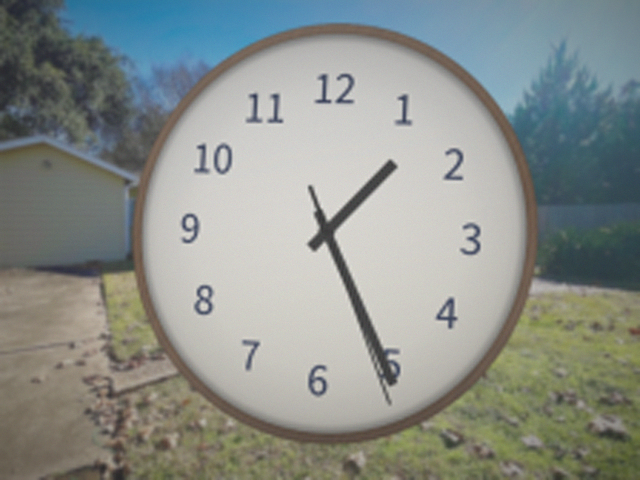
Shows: 1:25:26
